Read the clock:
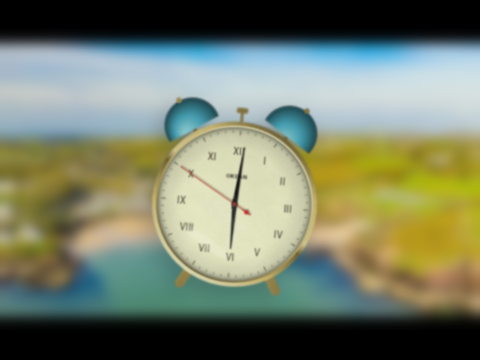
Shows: 6:00:50
